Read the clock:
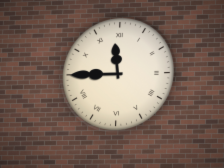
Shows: 11:45
